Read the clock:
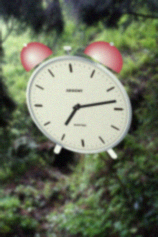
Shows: 7:13
